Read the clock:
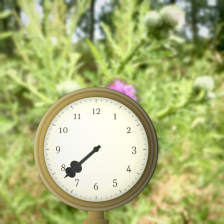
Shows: 7:38
